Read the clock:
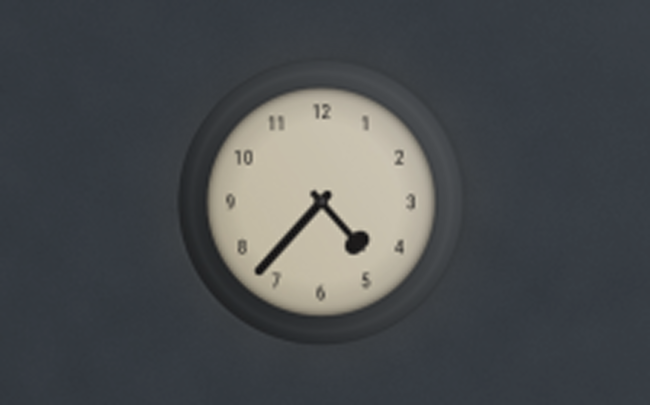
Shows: 4:37
